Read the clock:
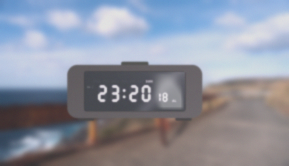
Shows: 23:20
